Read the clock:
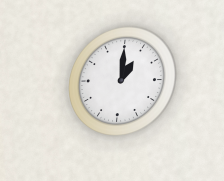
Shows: 1:00
